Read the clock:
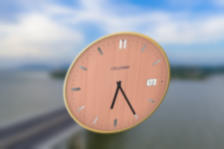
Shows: 6:25
